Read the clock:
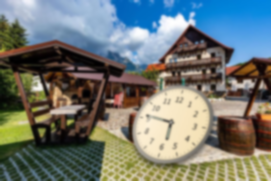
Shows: 5:46
